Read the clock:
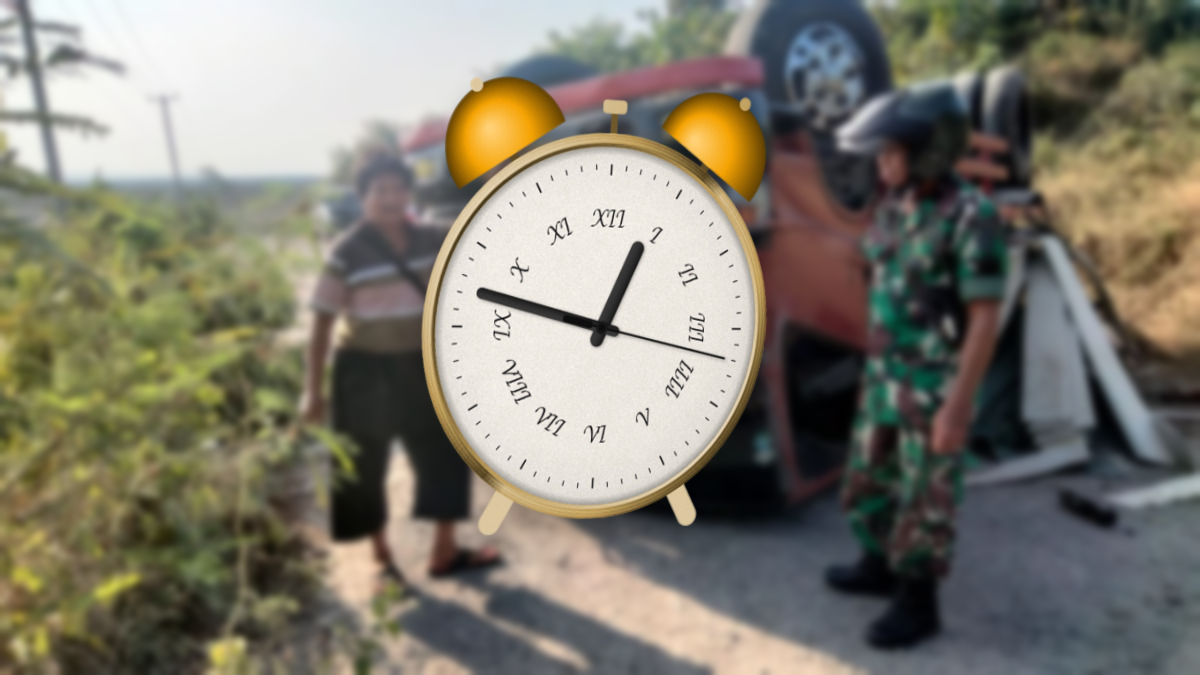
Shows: 12:47:17
